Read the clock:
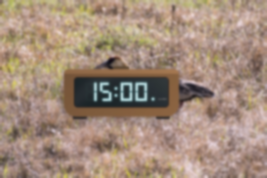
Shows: 15:00
